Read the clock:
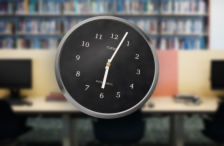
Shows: 6:03
